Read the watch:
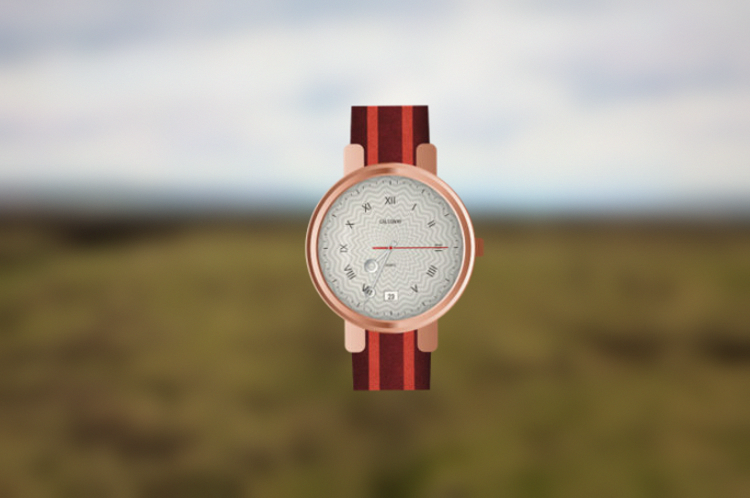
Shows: 7:34:15
